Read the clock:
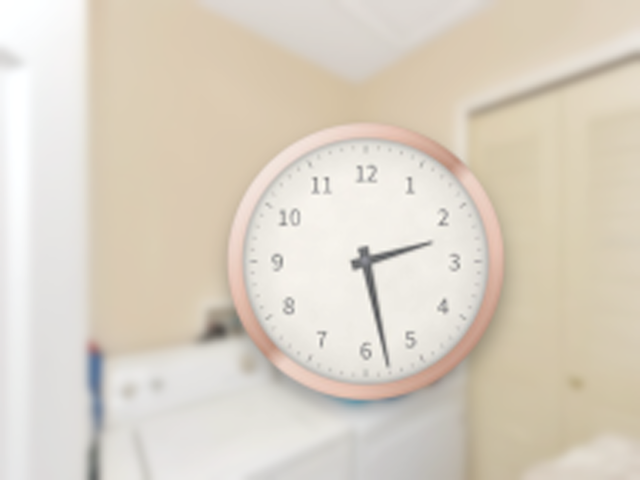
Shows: 2:28
